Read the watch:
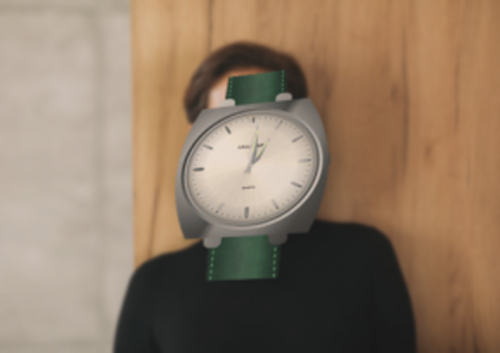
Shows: 1:01
